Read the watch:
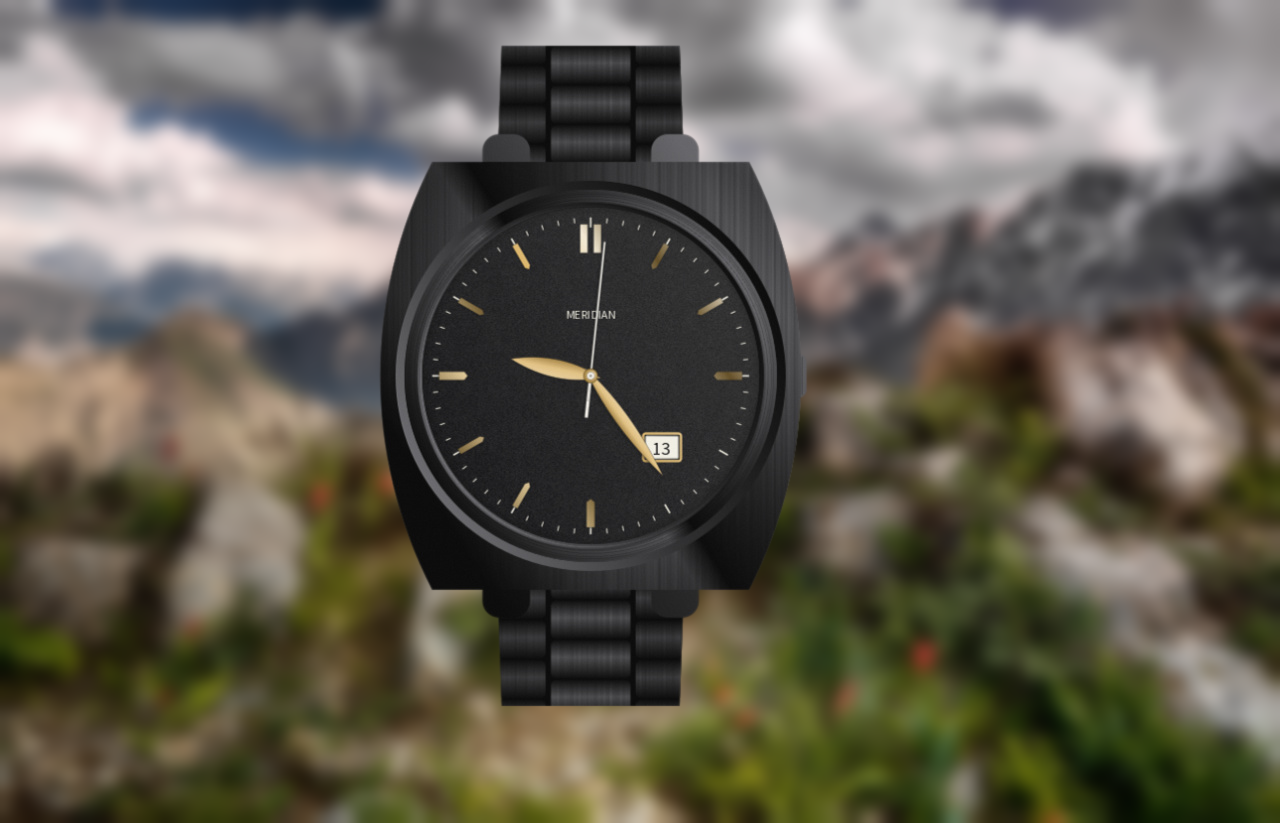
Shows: 9:24:01
